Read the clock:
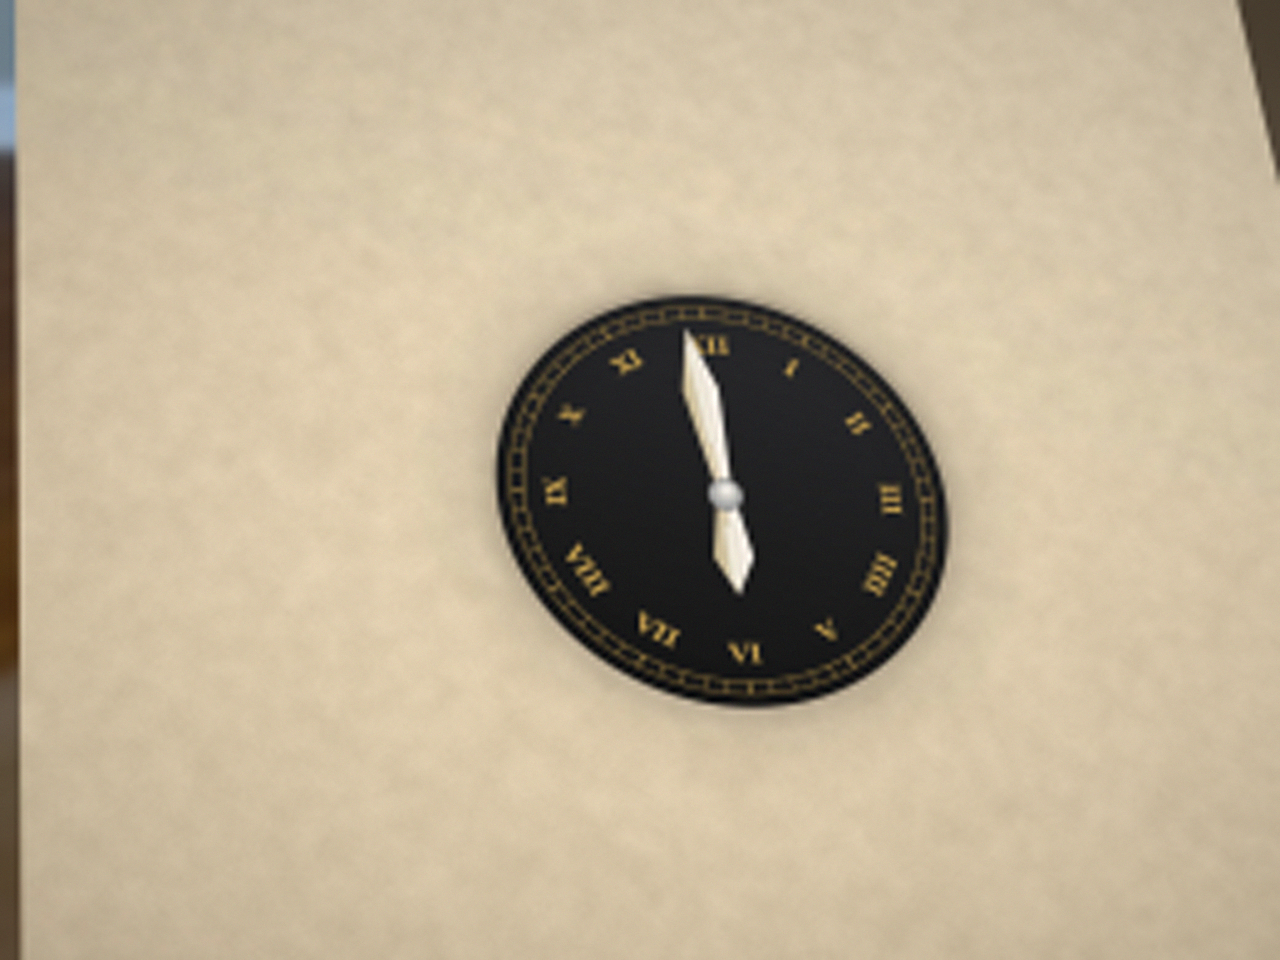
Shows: 5:59
